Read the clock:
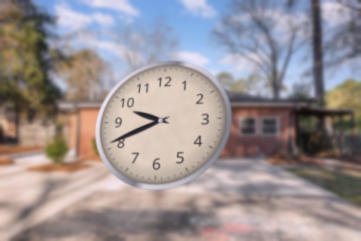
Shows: 9:41
